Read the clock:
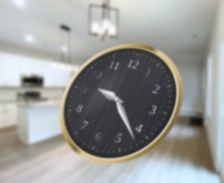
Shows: 9:22
